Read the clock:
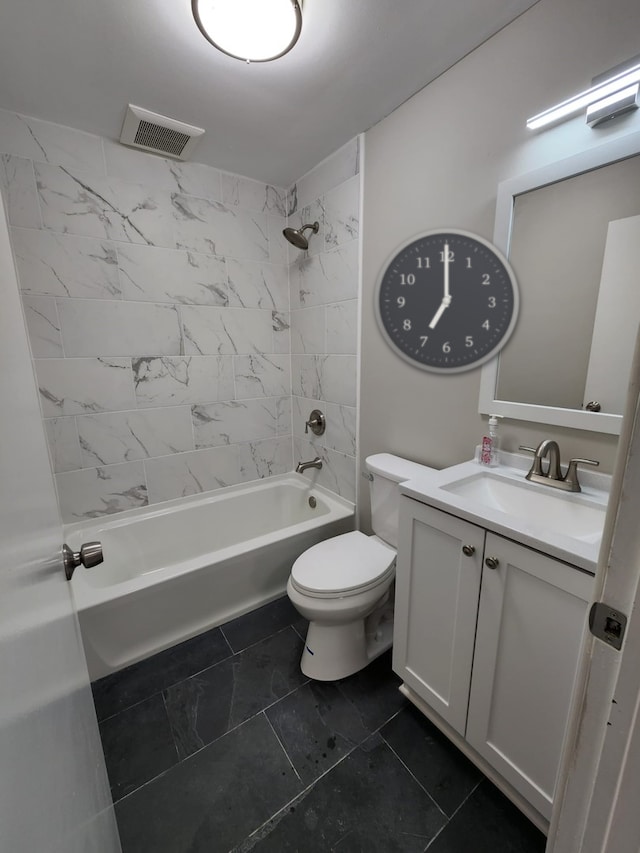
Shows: 7:00
